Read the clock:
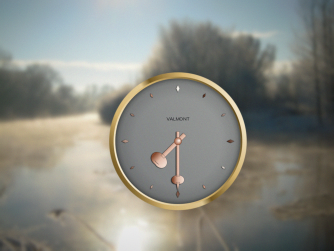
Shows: 7:30
